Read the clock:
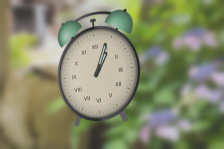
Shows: 1:04
